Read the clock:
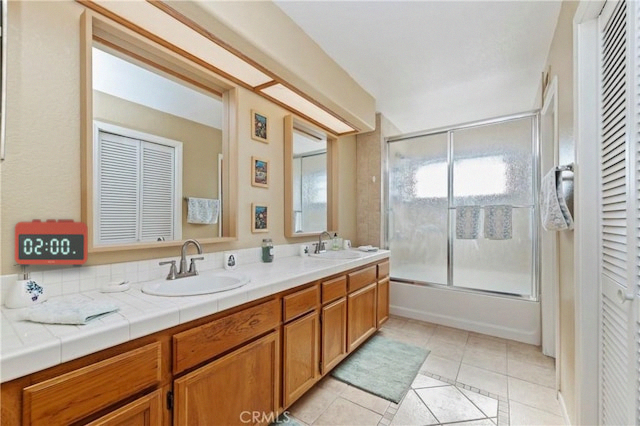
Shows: 2:00
